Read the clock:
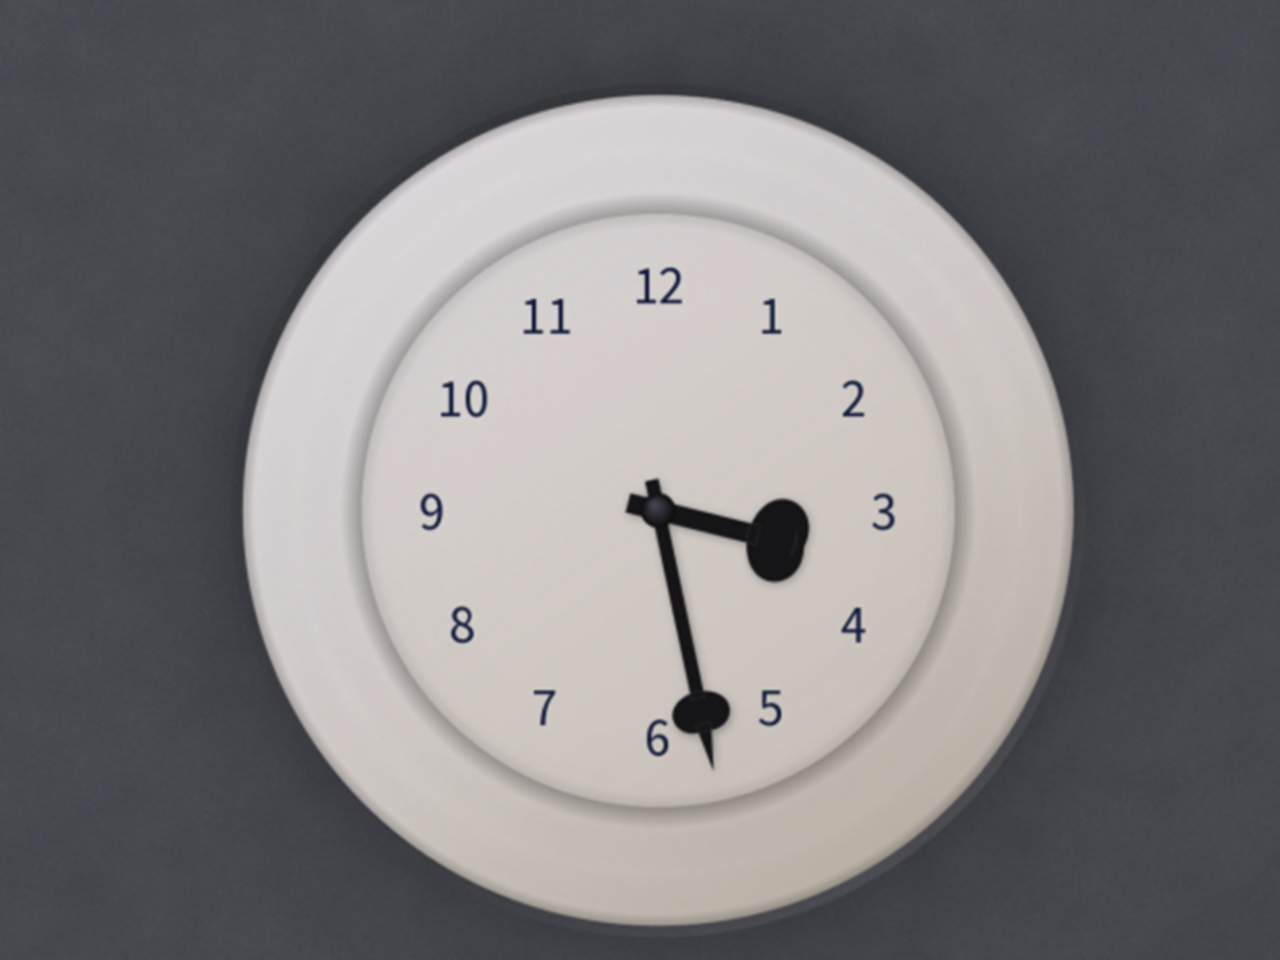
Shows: 3:28
